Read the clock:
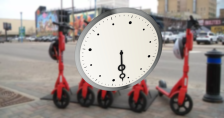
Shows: 5:27
